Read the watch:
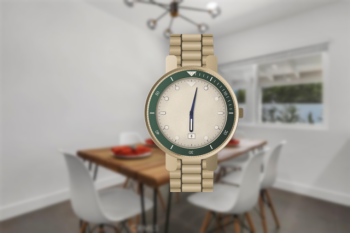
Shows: 6:02
